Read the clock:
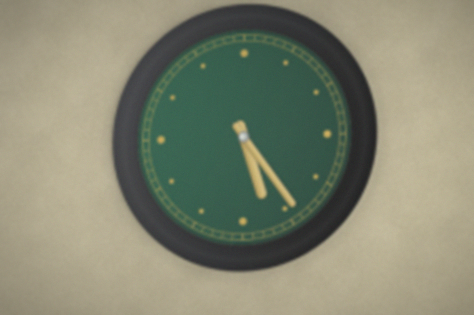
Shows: 5:24
